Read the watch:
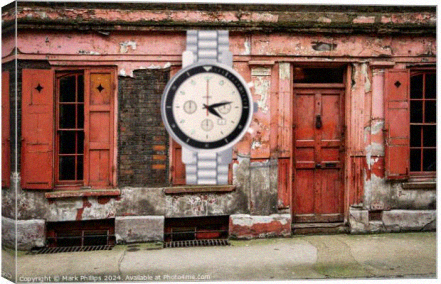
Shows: 4:13
